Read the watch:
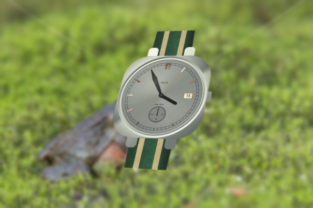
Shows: 3:55
